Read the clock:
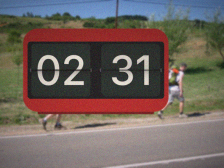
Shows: 2:31
